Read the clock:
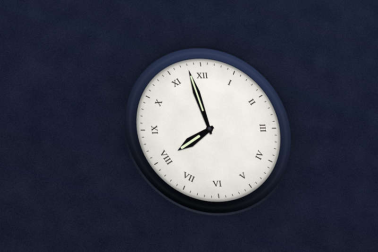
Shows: 7:58
